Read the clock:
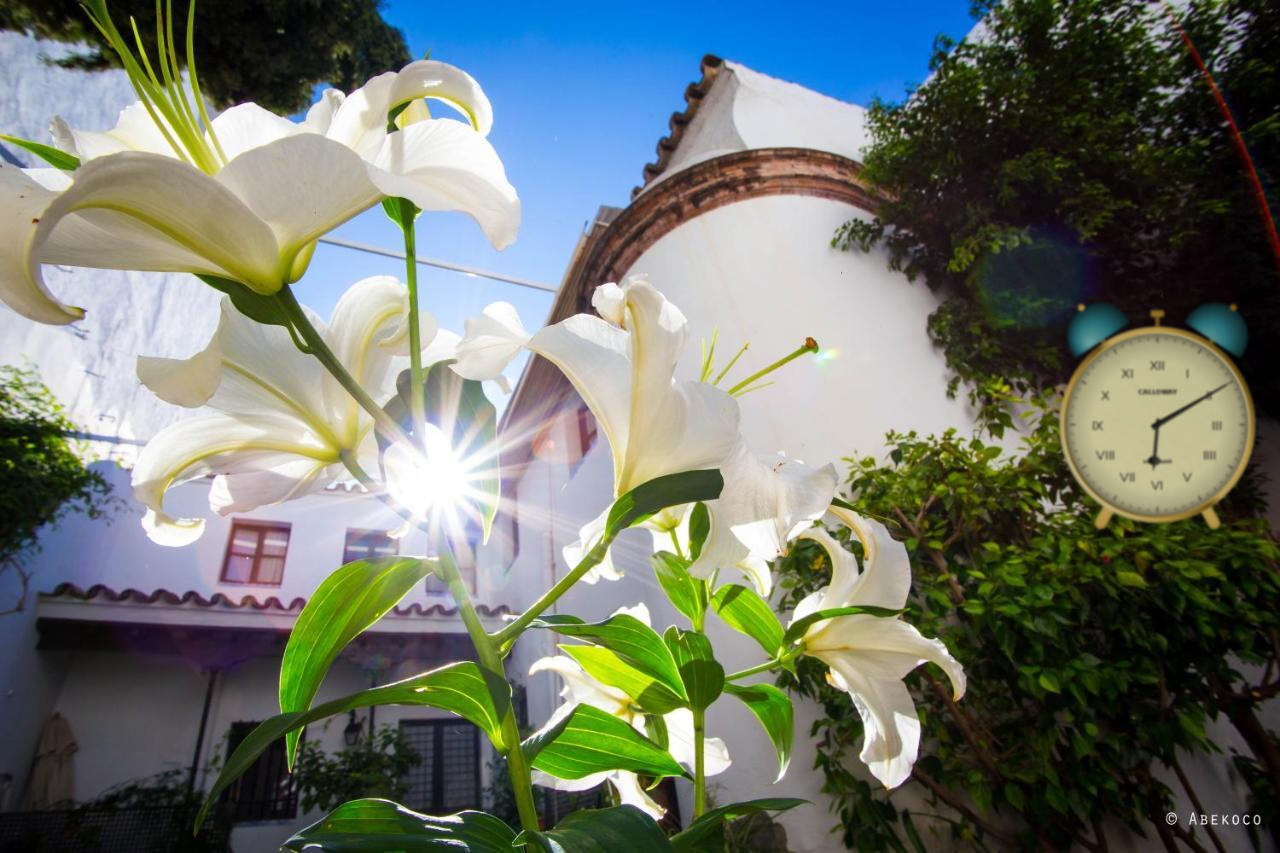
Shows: 6:10
